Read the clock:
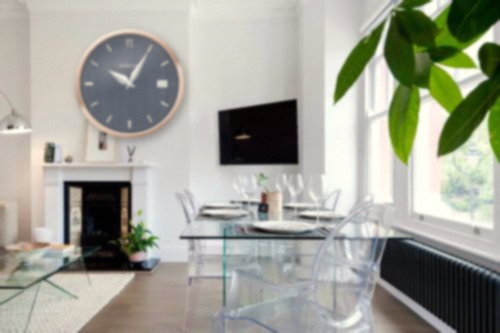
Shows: 10:05
